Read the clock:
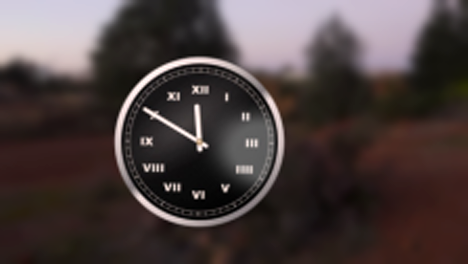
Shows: 11:50
